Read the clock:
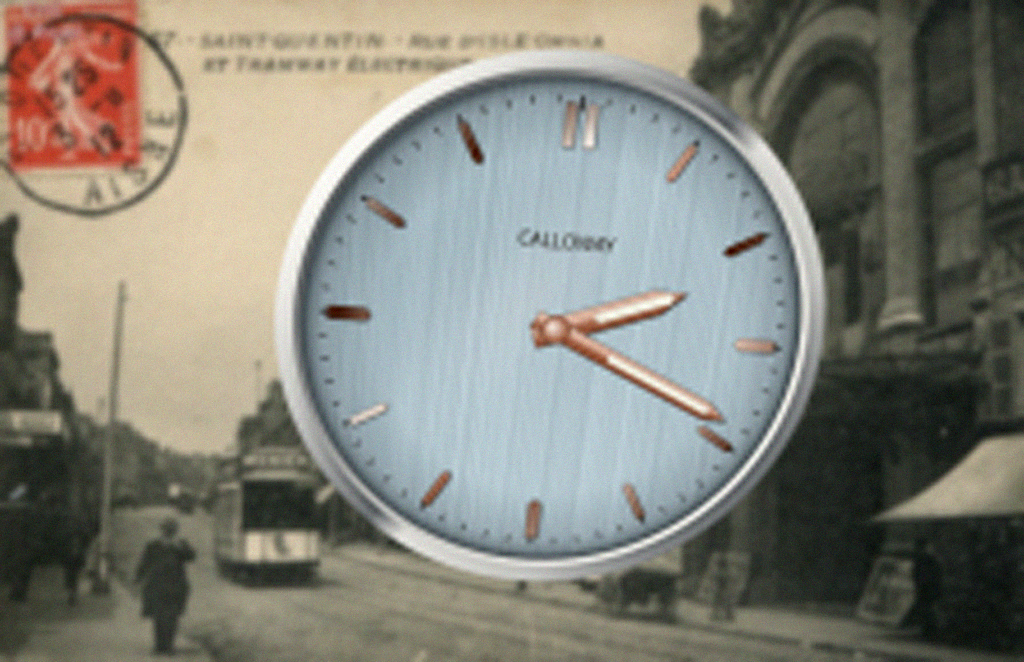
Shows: 2:19
